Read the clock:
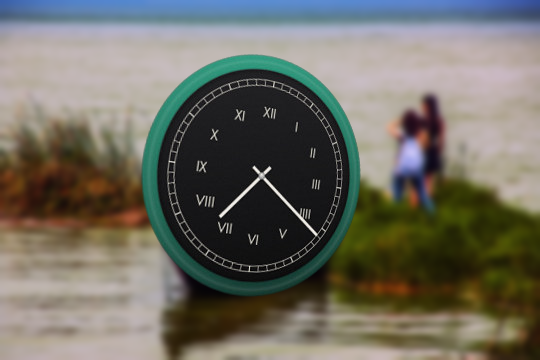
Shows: 7:21
